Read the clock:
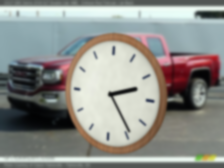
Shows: 2:24
